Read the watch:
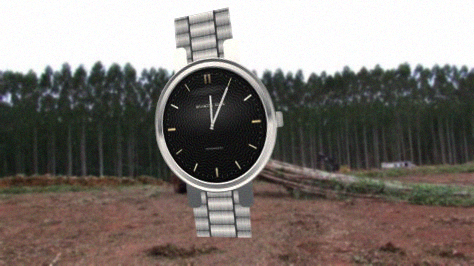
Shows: 12:05
